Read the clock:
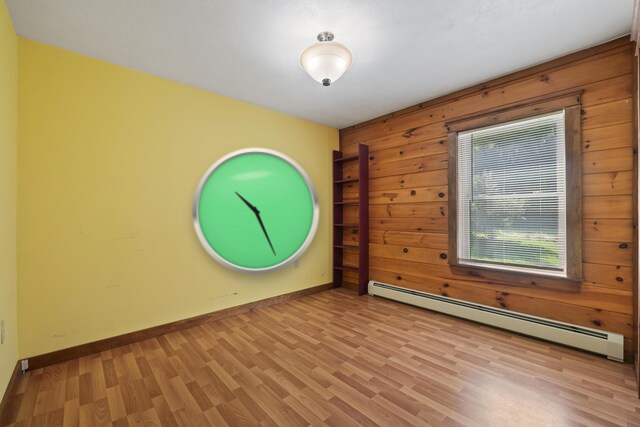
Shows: 10:26
